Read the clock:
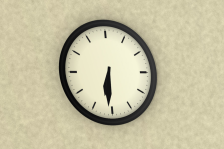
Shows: 6:31
